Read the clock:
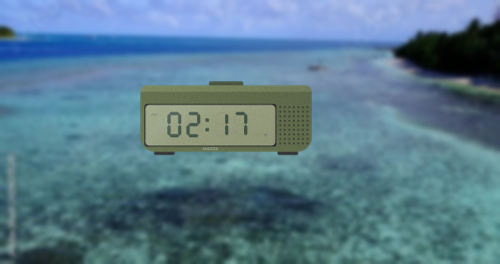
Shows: 2:17
